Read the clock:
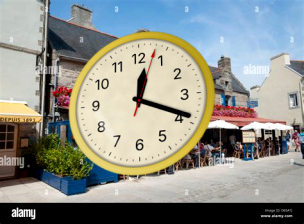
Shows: 12:19:03
